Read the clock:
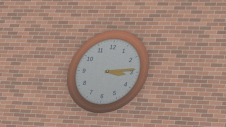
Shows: 3:14
